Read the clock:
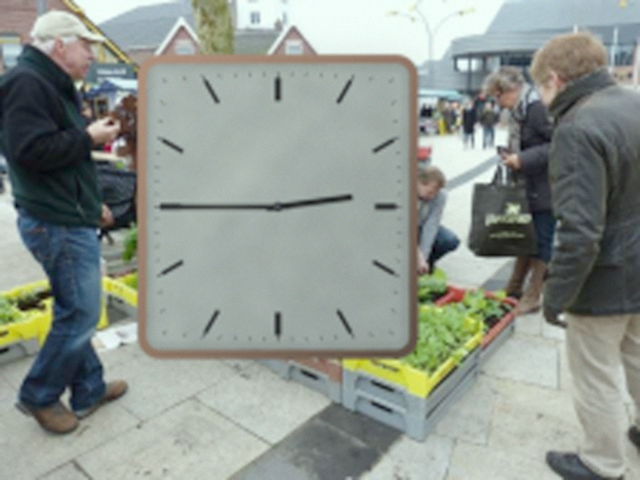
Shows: 2:45
